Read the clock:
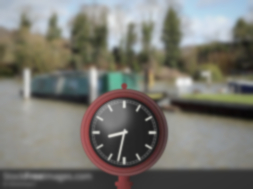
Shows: 8:32
